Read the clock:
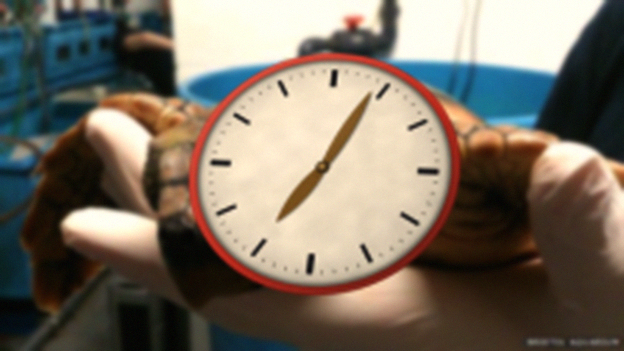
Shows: 7:04
